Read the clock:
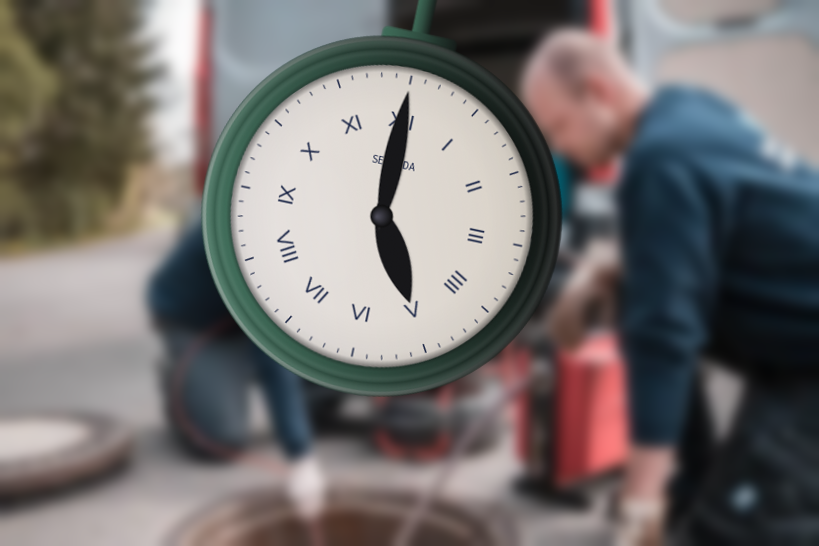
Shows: 5:00
